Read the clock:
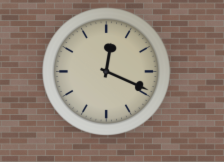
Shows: 12:19
